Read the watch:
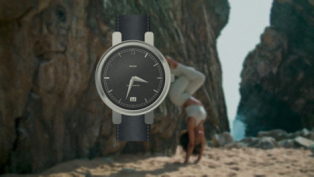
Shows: 3:33
